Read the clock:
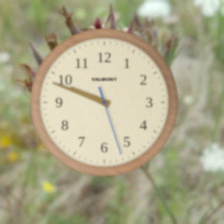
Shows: 9:48:27
